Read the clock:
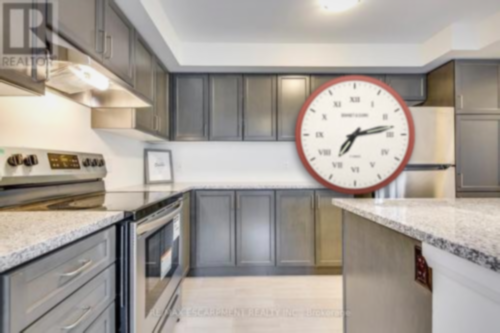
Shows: 7:13
